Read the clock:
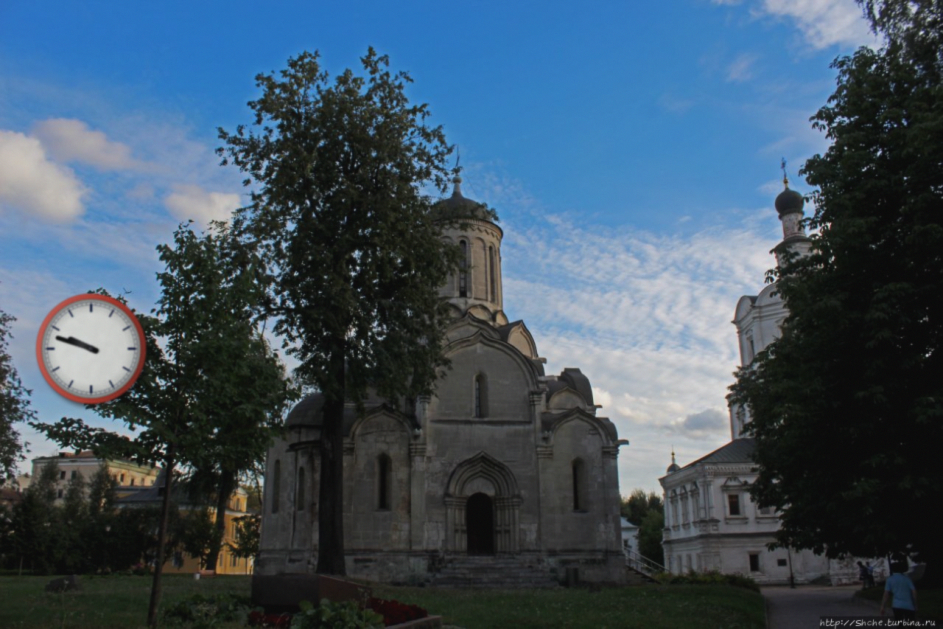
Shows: 9:48
